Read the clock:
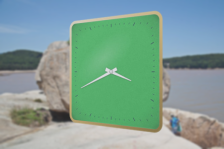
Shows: 3:41
